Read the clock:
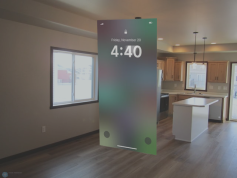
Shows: 4:40
